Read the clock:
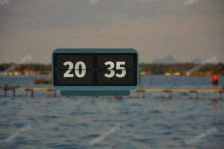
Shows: 20:35
